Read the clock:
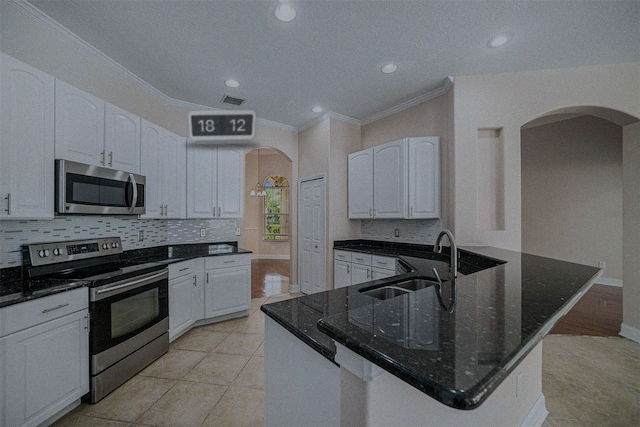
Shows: 18:12
